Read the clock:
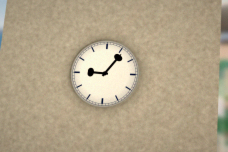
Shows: 9:06
